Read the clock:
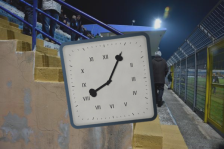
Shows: 8:05
